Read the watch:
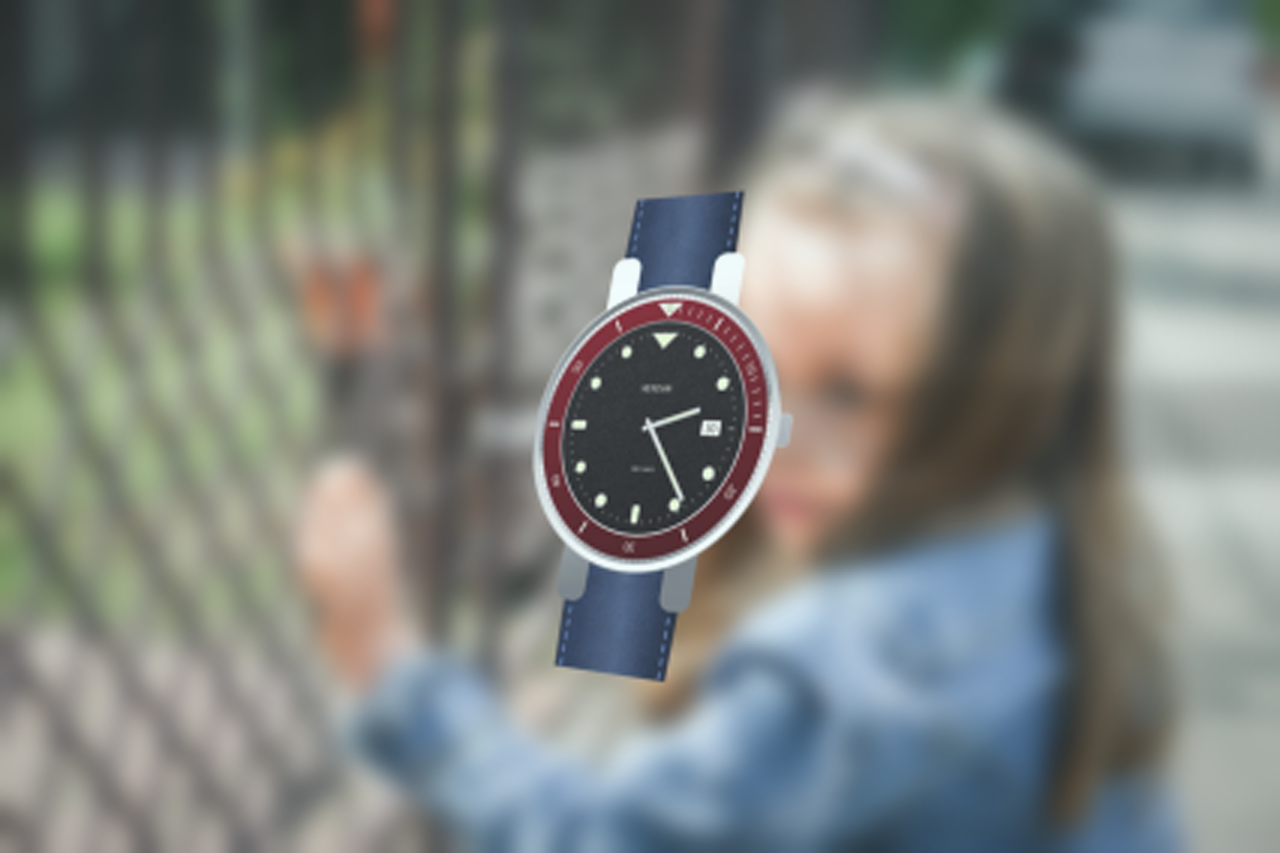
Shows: 2:24
